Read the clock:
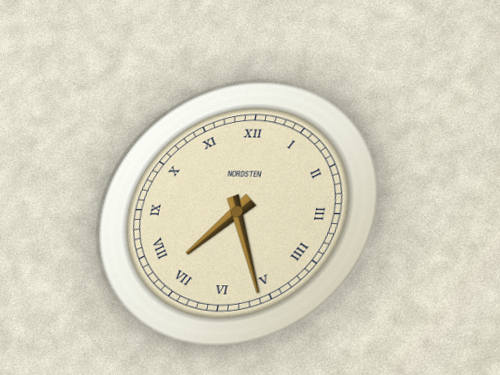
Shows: 7:26
